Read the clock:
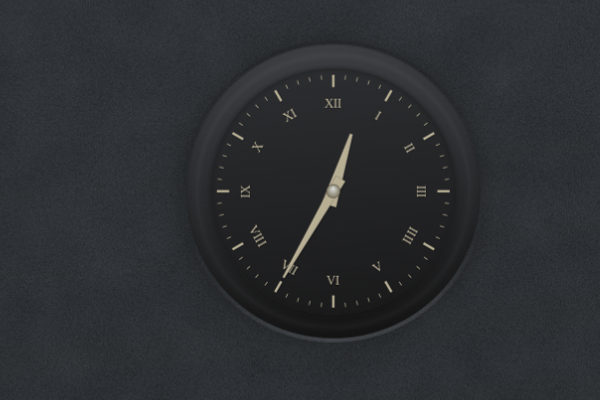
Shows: 12:35
